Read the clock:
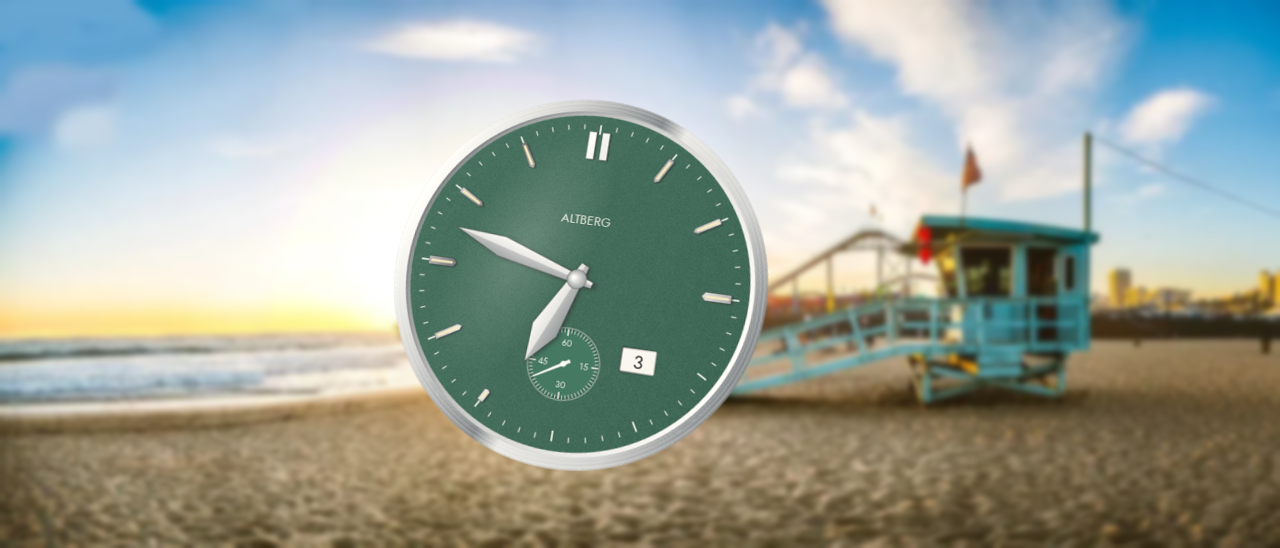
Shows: 6:47:40
